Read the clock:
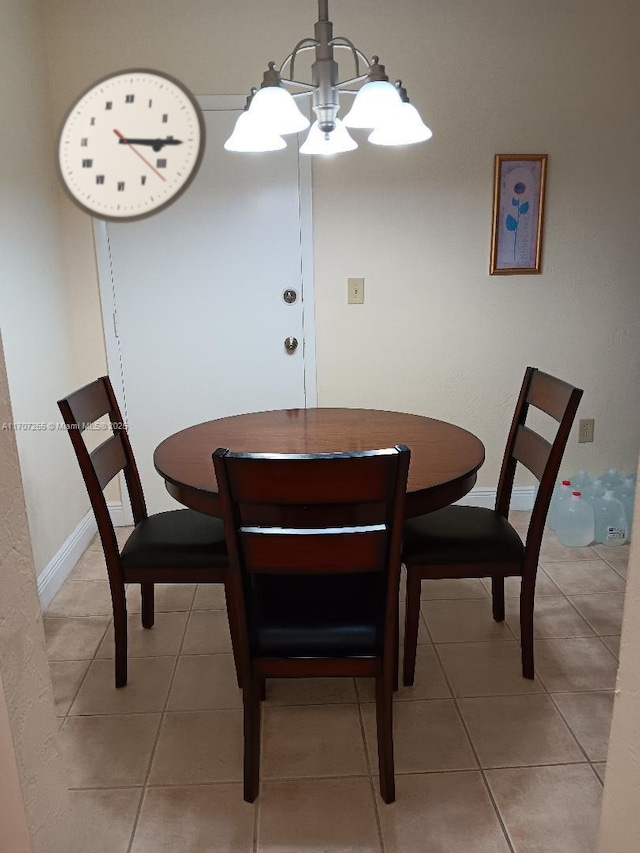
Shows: 3:15:22
